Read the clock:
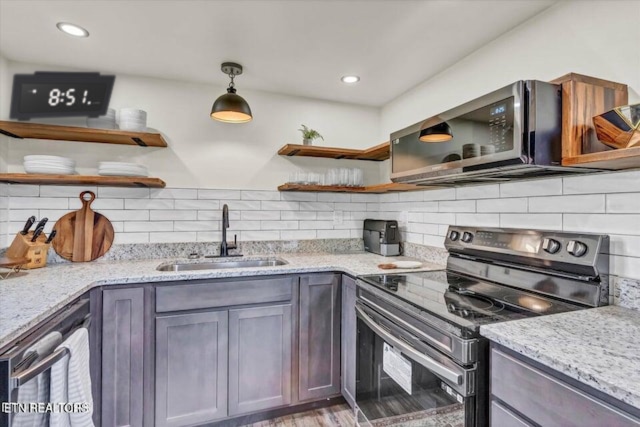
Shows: 8:51
